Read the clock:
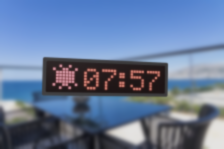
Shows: 7:57
